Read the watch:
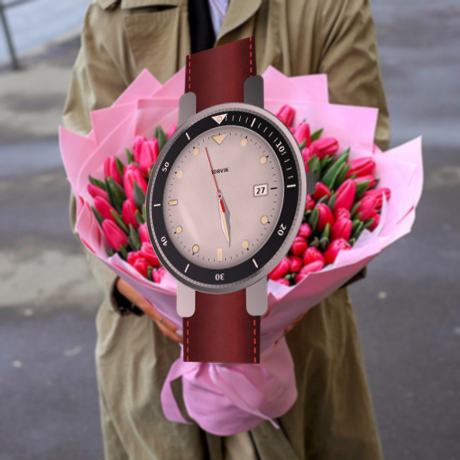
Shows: 5:27:57
